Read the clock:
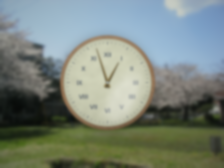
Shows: 12:57
